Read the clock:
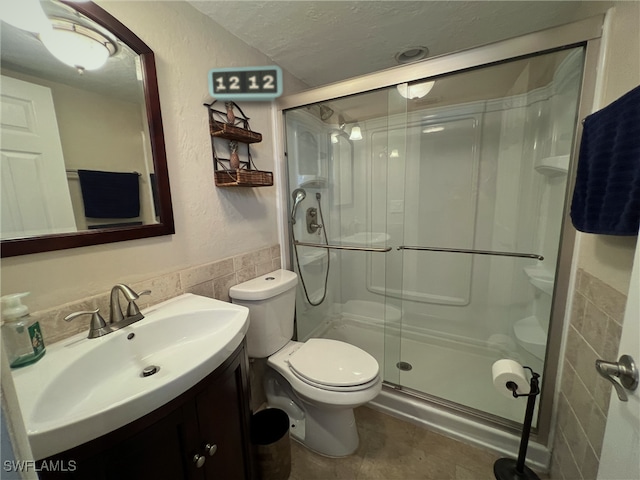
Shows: 12:12
